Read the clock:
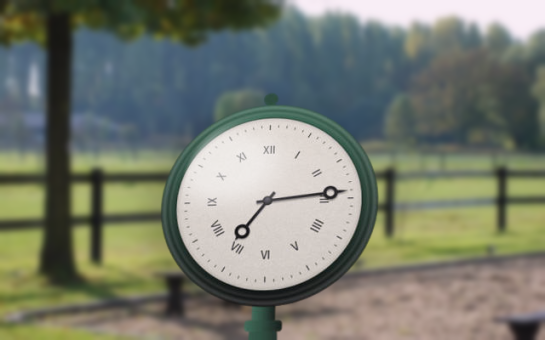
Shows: 7:14
